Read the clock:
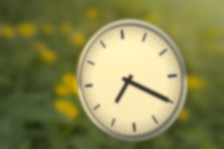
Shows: 7:20
